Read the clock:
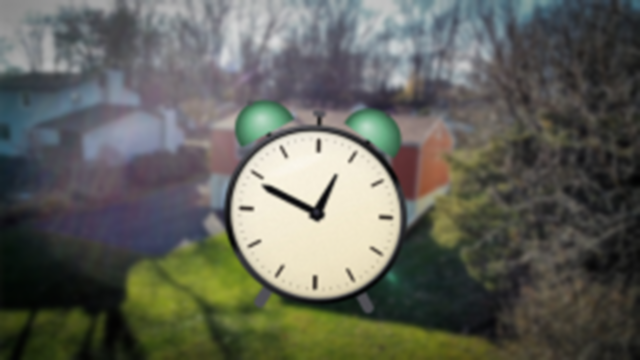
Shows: 12:49
